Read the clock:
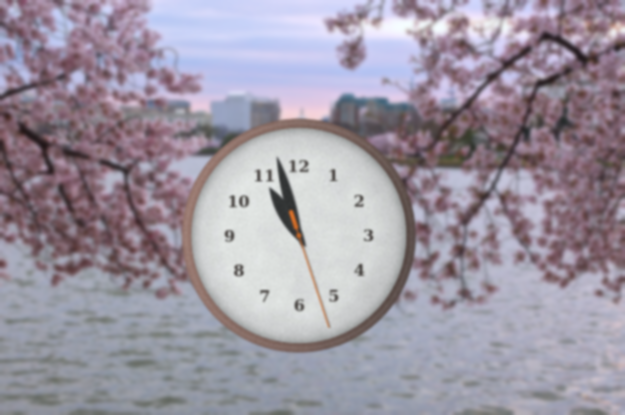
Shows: 10:57:27
